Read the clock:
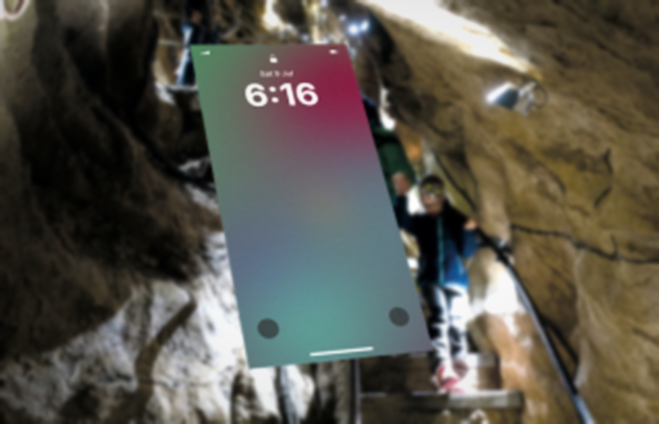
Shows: 6:16
